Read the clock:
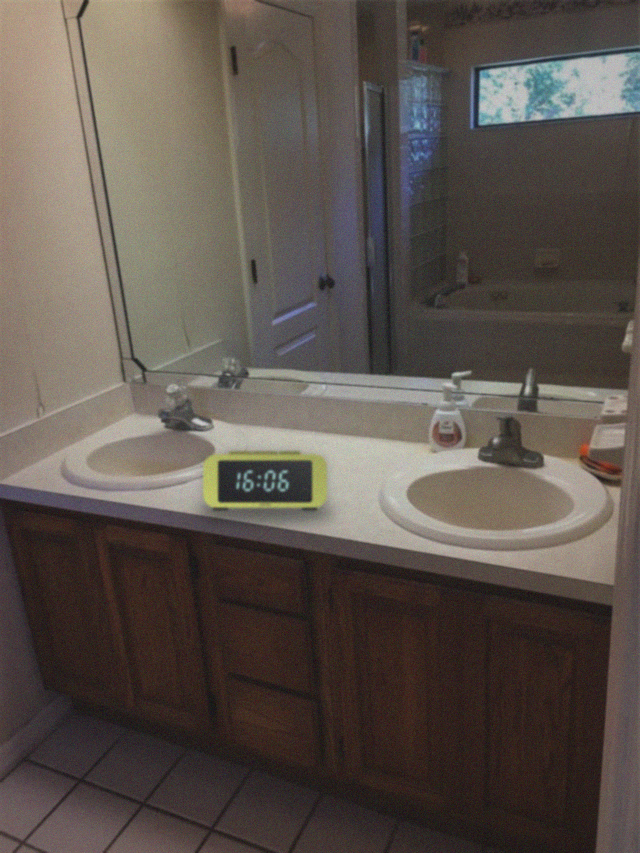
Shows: 16:06
